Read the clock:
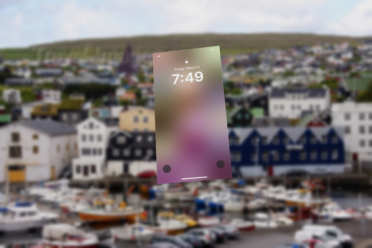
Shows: 7:49
